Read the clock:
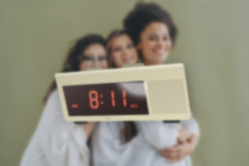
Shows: 8:11
